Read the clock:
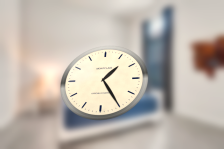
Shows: 1:25
